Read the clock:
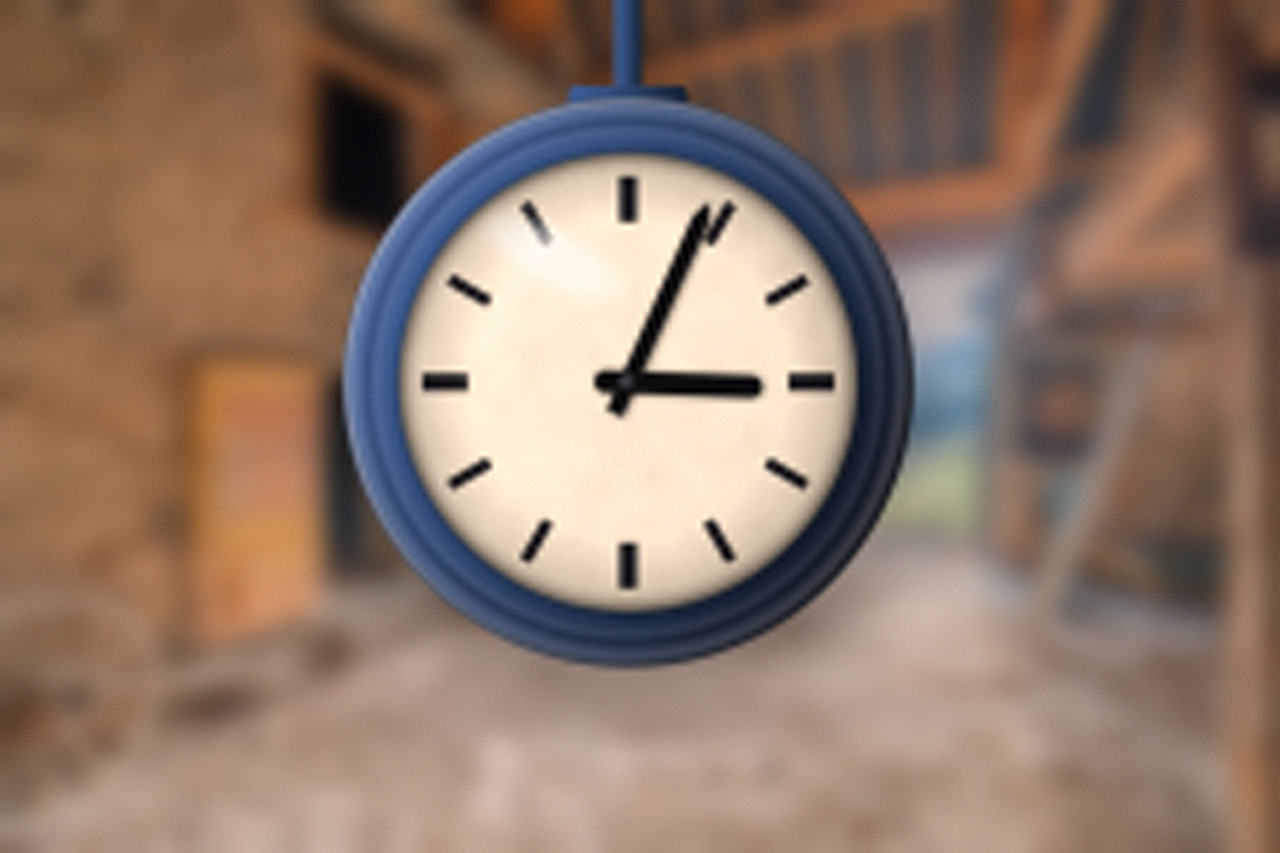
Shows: 3:04
